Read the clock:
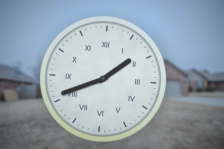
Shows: 1:41
